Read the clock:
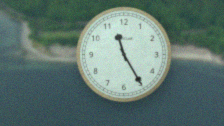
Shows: 11:25
